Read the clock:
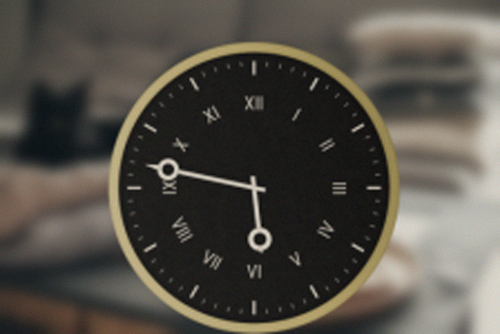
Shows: 5:47
